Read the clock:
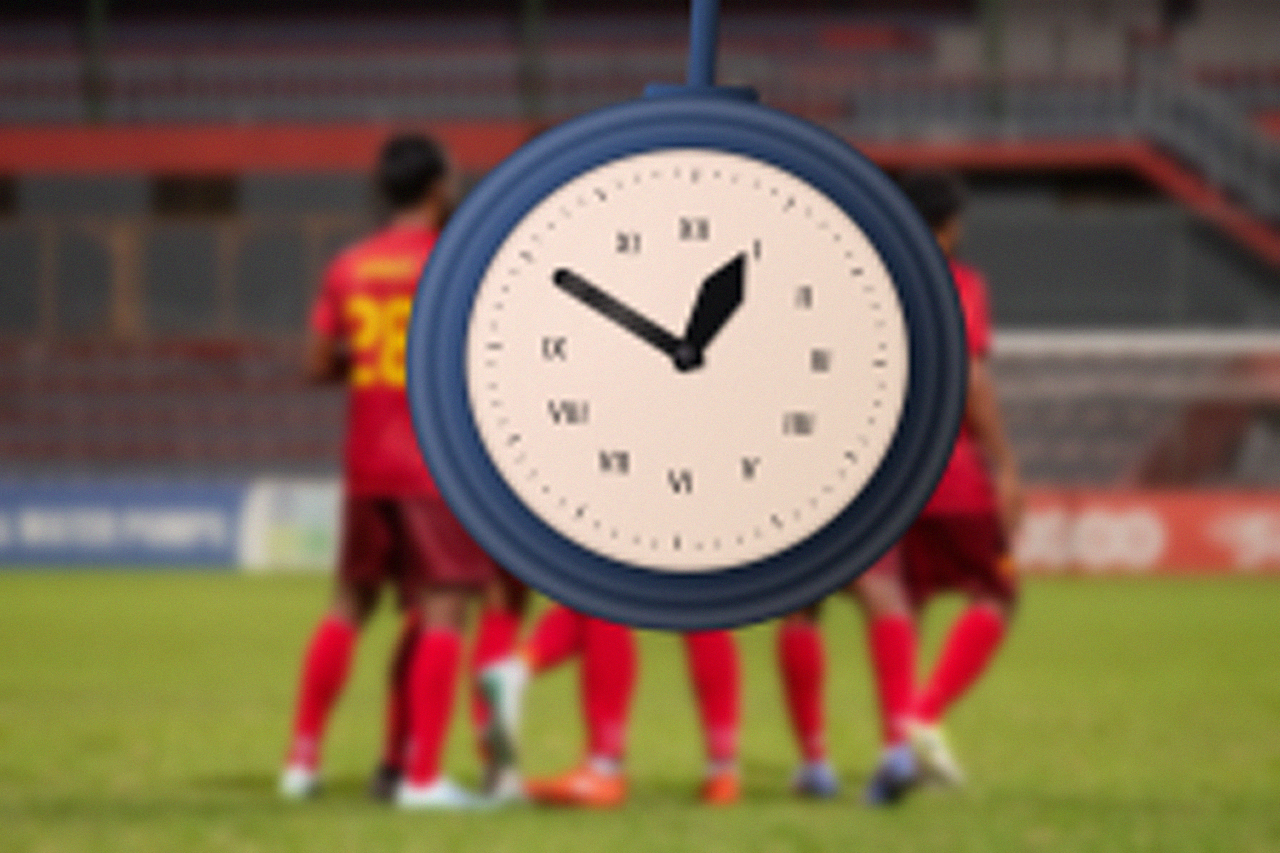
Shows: 12:50
